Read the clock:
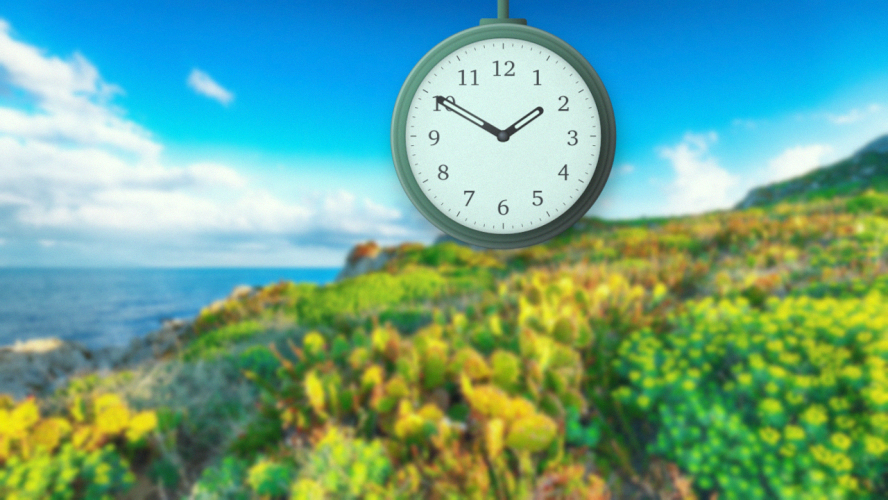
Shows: 1:50
